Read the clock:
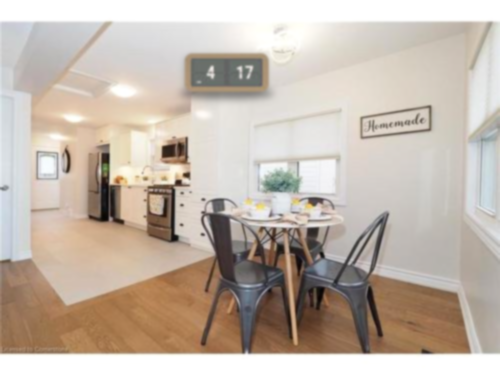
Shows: 4:17
